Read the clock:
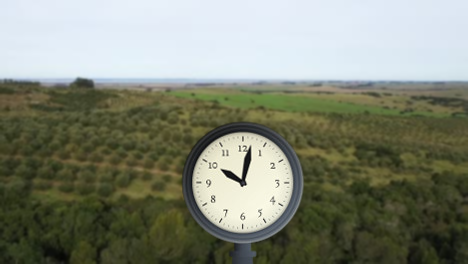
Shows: 10:02
